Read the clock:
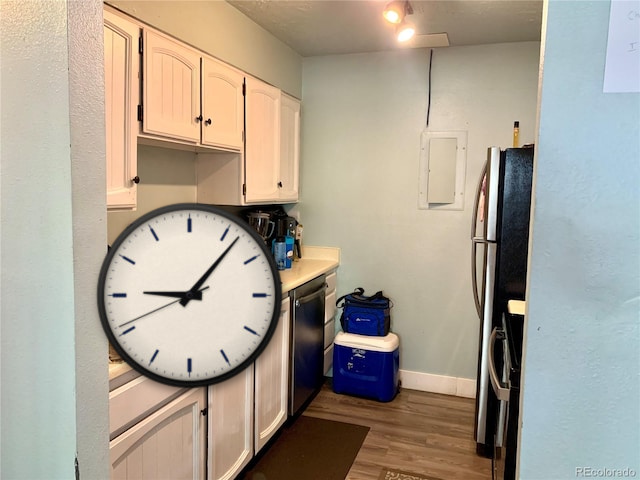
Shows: 9:06:41
